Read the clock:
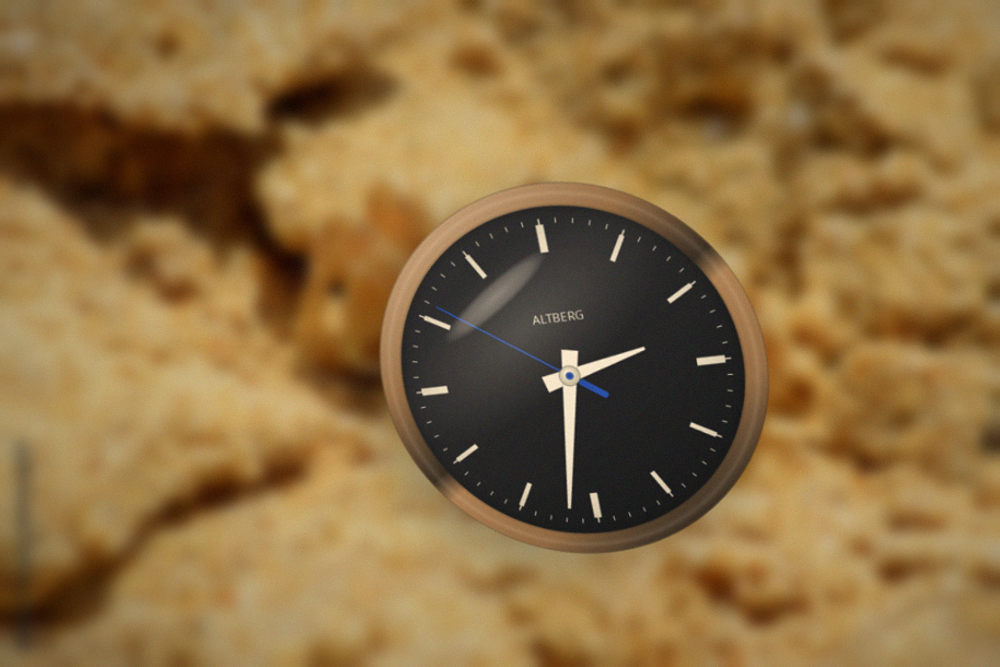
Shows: 2:31:51
